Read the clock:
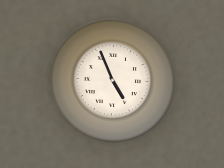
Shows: 4:56
